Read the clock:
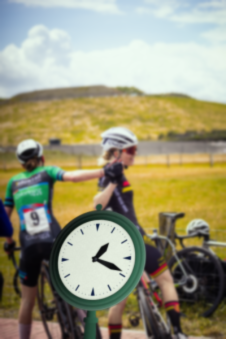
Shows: 1:19
